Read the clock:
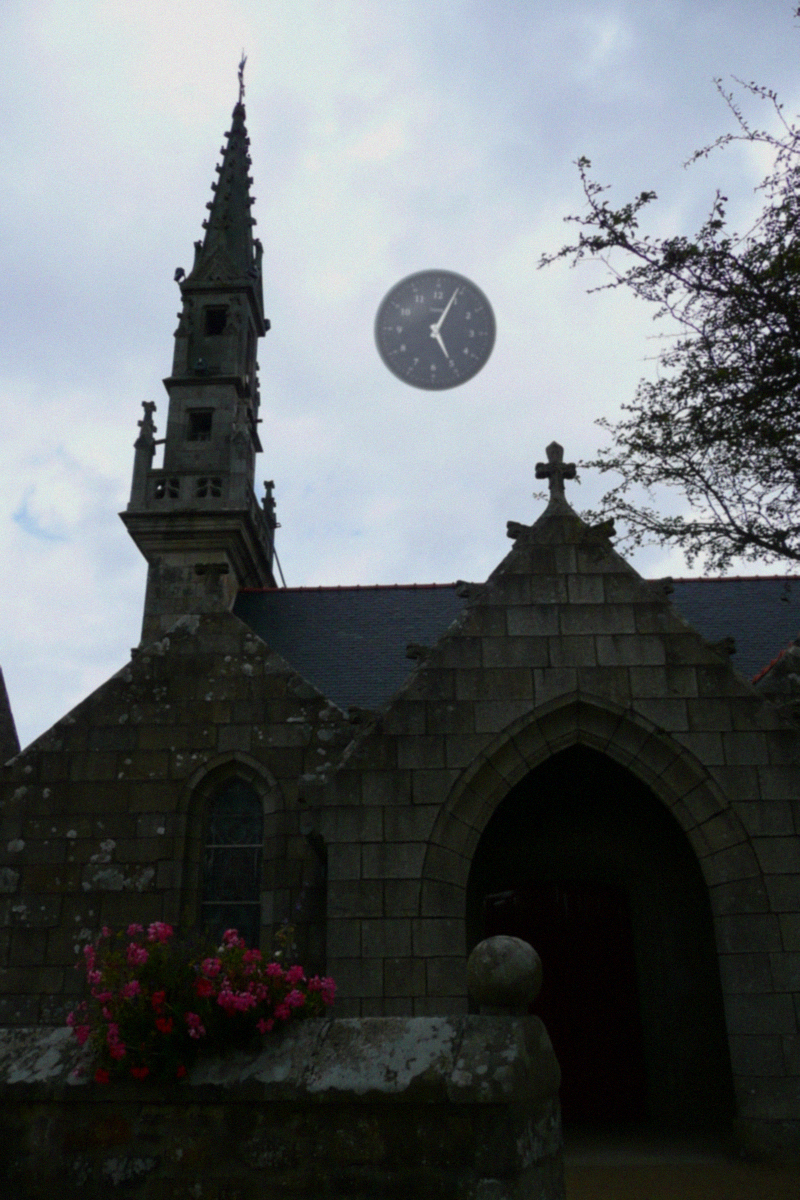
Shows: 5:04
